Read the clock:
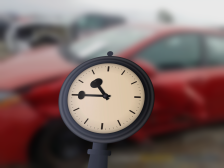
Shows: 10:45
